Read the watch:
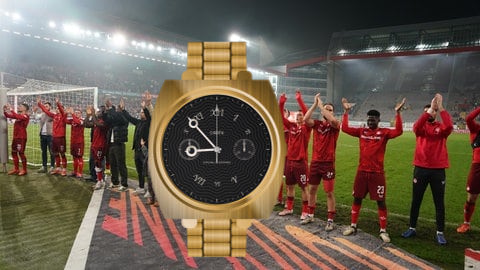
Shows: 8:53
